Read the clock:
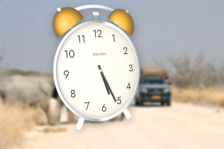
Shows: 5:26
